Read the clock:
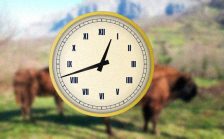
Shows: 12:42
